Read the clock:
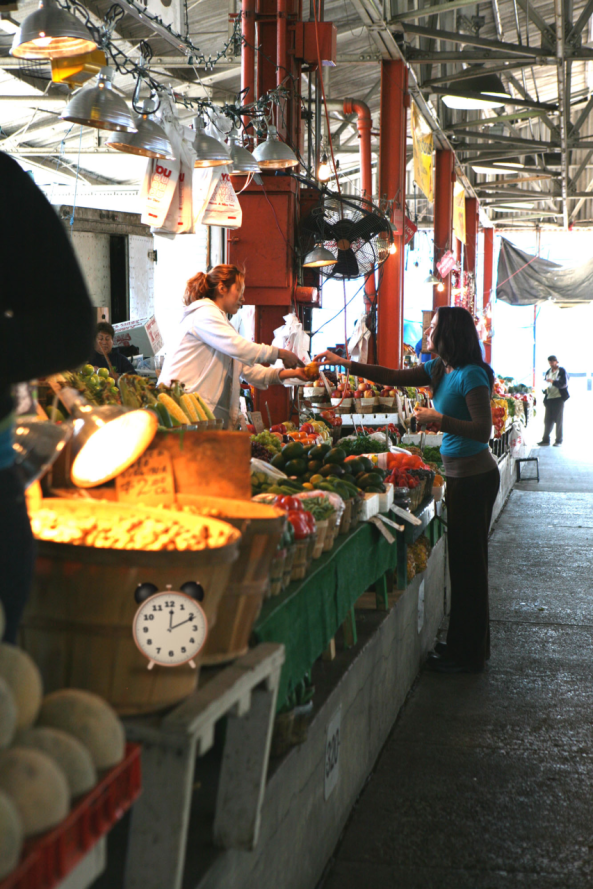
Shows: 12:11
